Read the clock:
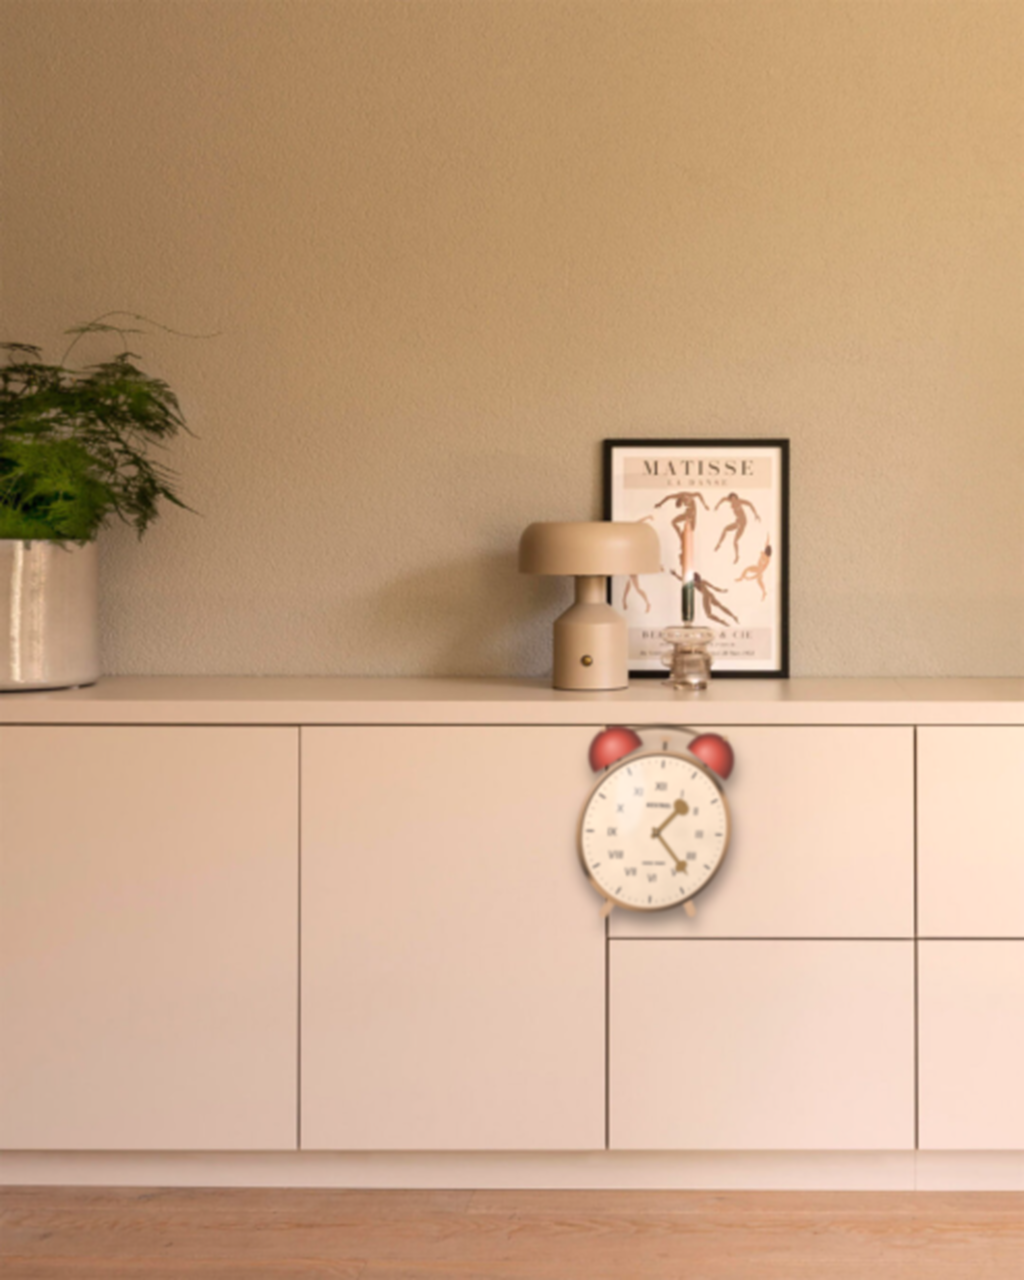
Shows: 1:23
